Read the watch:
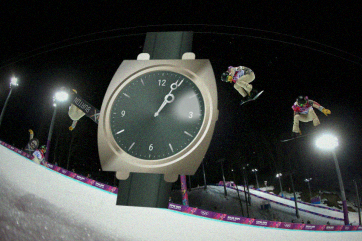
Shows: 1:04
